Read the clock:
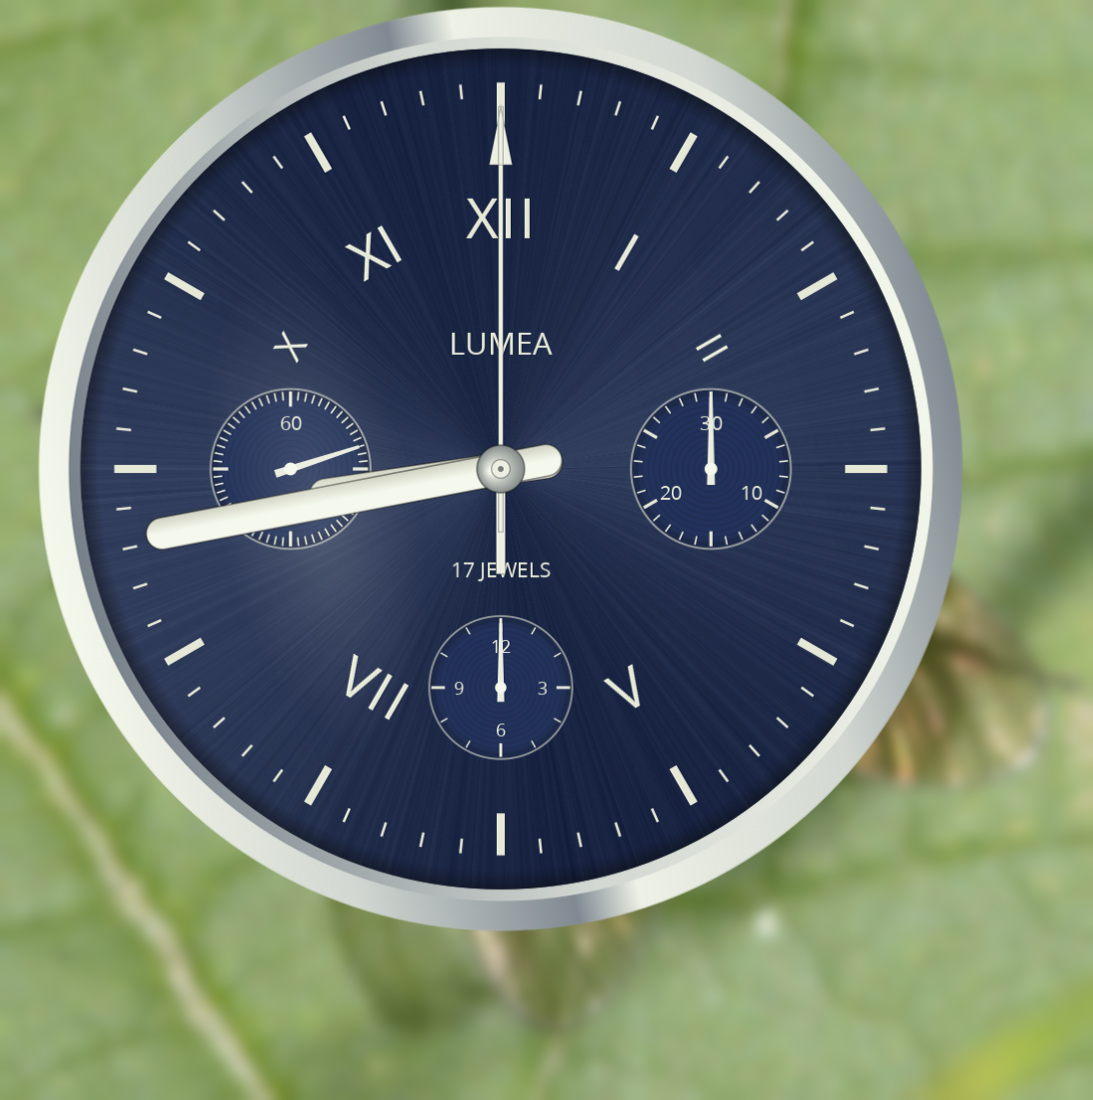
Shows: 8:43:12
